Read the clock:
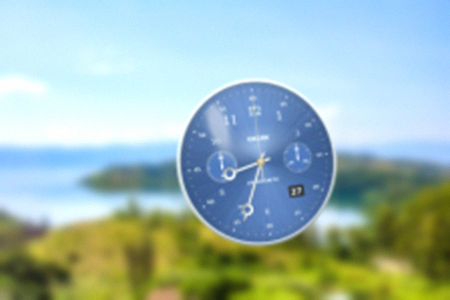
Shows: 8:34
